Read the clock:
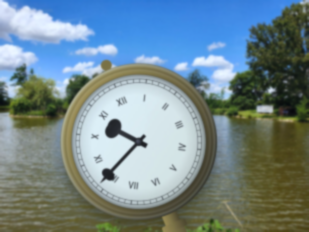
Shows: 10:41
